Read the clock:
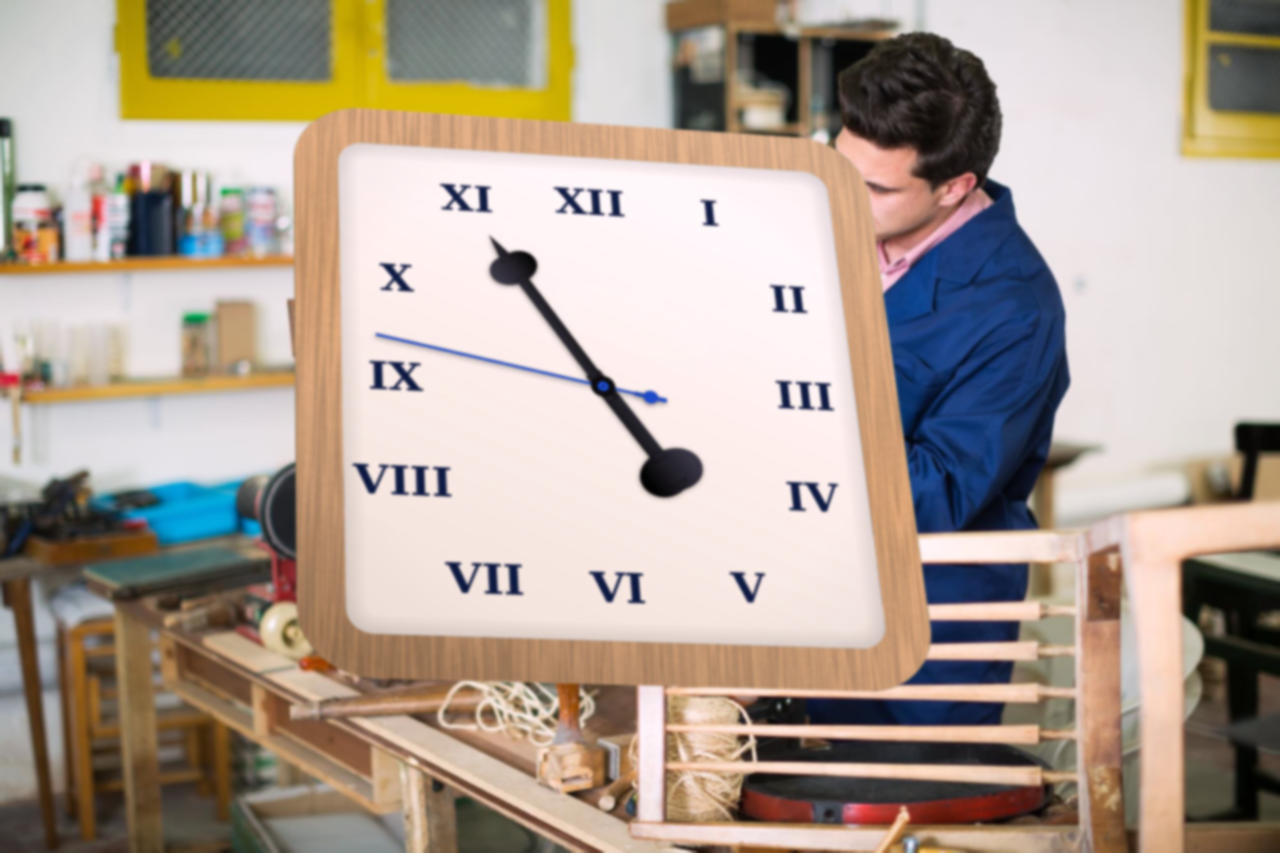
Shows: 4:54:47
